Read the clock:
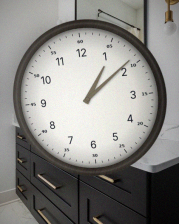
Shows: 1:09
